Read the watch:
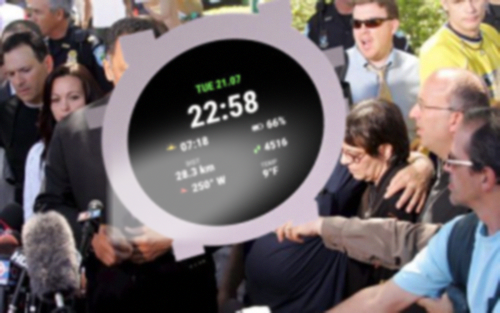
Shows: 22:58
